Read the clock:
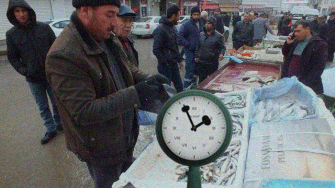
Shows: 1:56
